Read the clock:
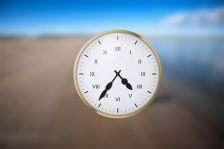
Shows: 4:36
